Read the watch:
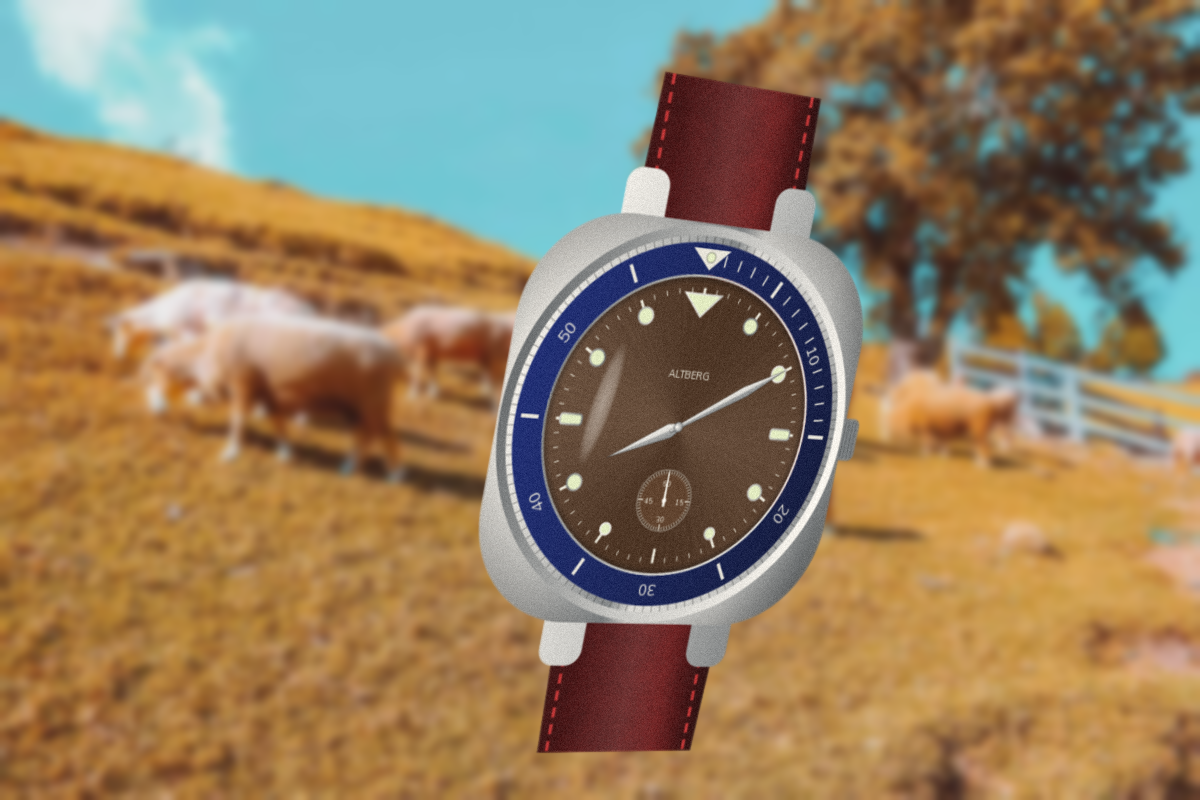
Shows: 8:10
